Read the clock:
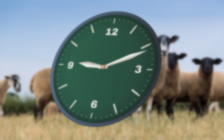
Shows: 9:11
